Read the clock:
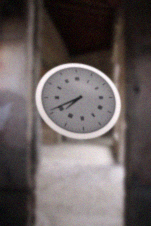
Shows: 7:41
